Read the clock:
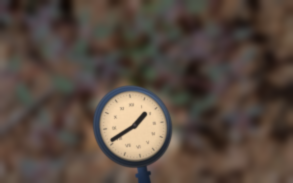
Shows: 1:41
